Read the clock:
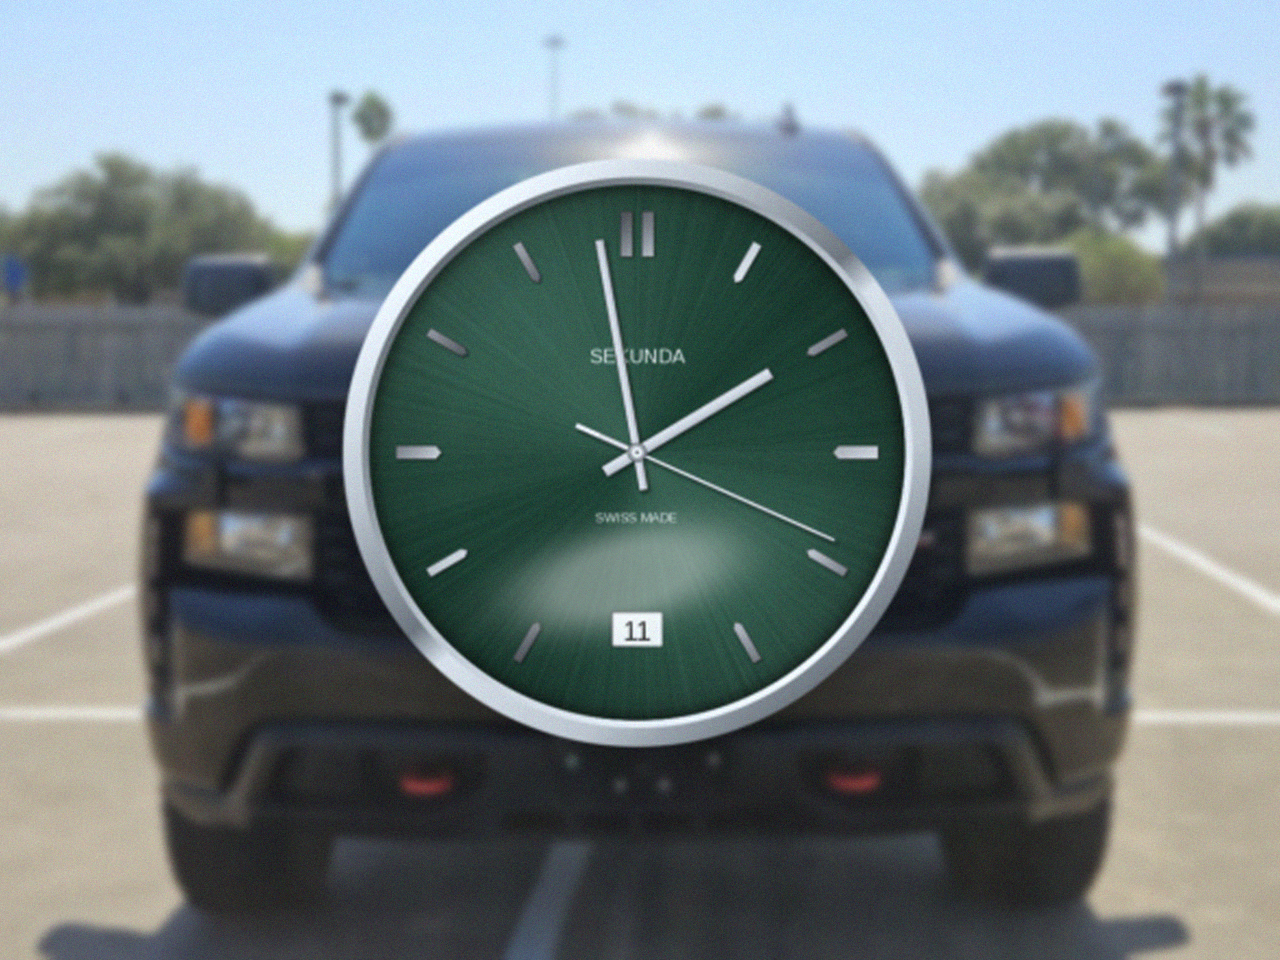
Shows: 1:58:19
